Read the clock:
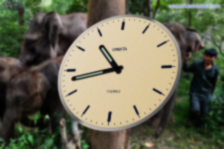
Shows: 10:43
